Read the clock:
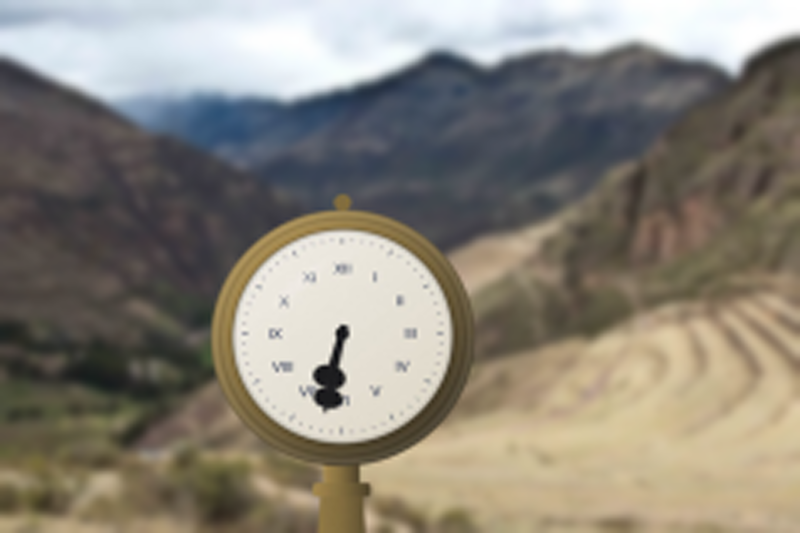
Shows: 6:32
